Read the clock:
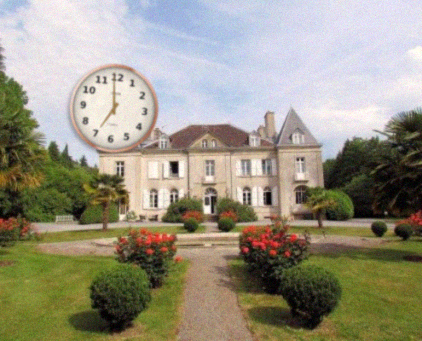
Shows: 6:59
